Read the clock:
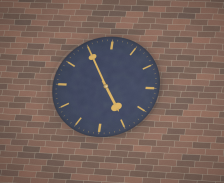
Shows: 4:55
